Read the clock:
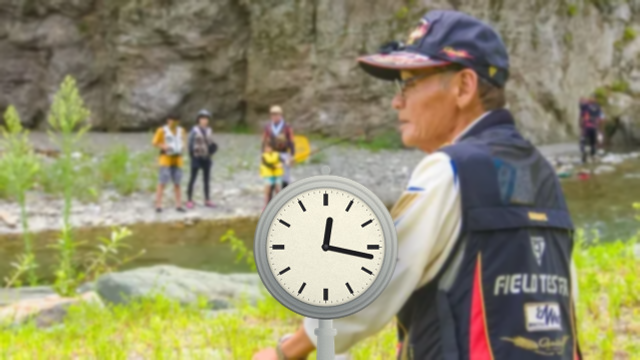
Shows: 12:17
